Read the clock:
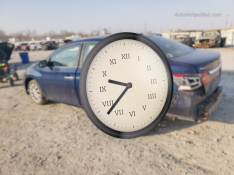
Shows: 9:38
